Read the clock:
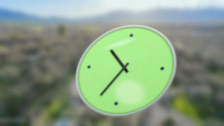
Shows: 10:35
